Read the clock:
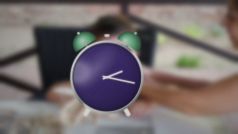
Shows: 2:17
